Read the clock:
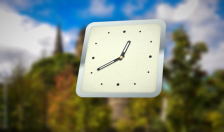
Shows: 12:40
